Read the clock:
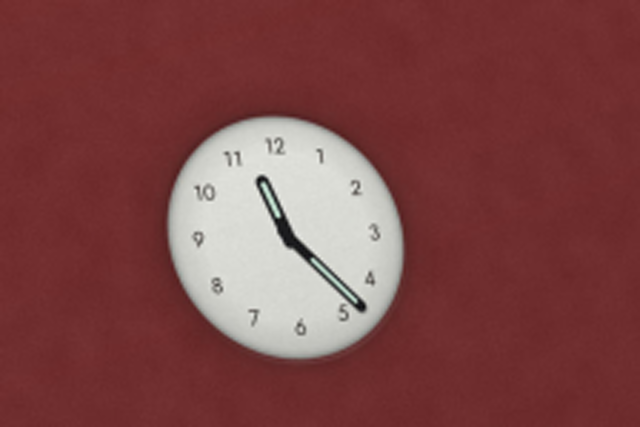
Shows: 11:23
